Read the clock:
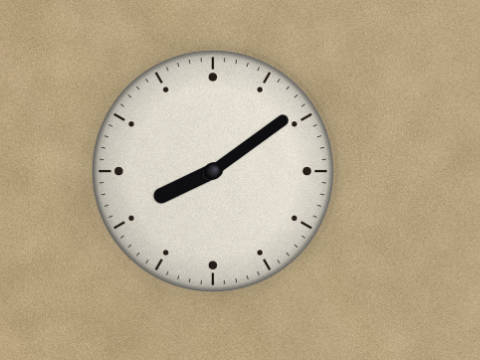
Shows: 8:09
